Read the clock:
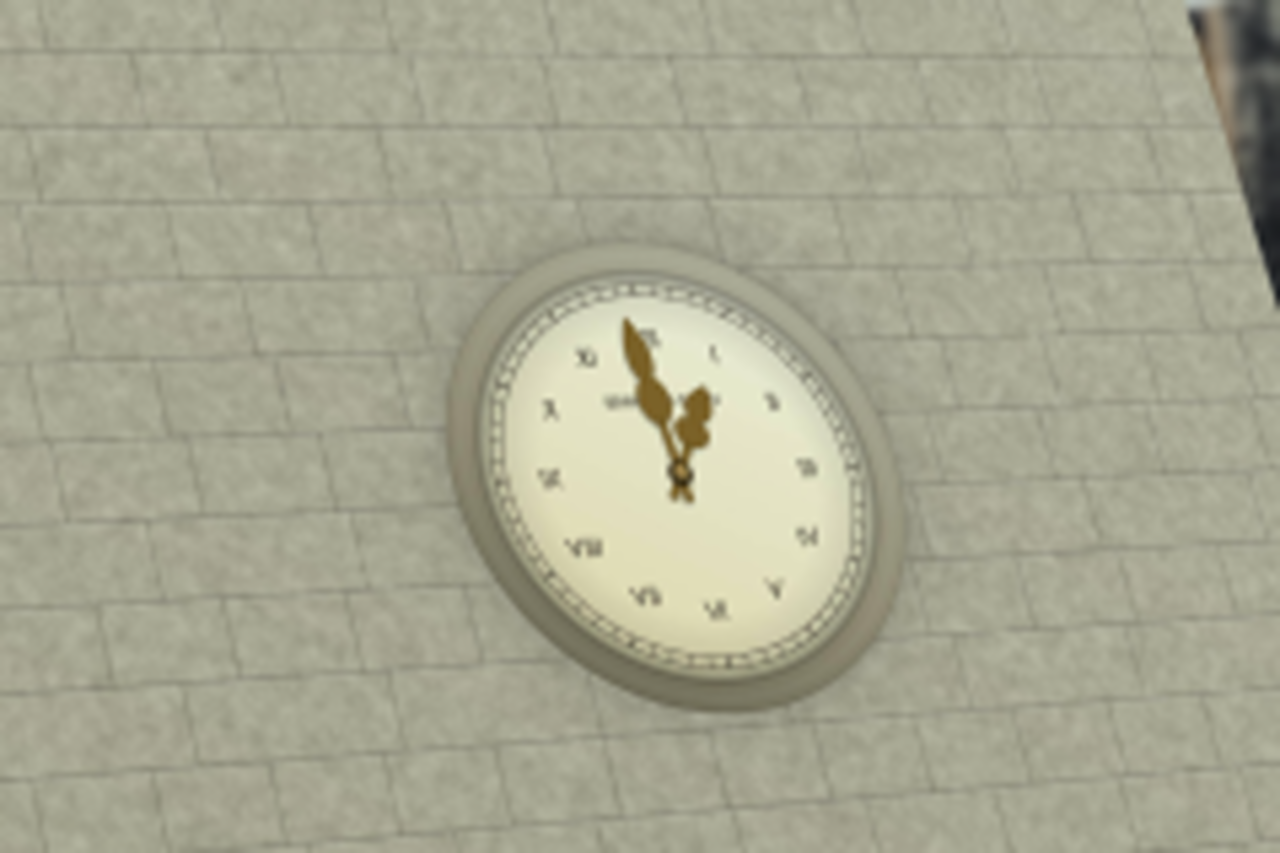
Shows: 12:59
